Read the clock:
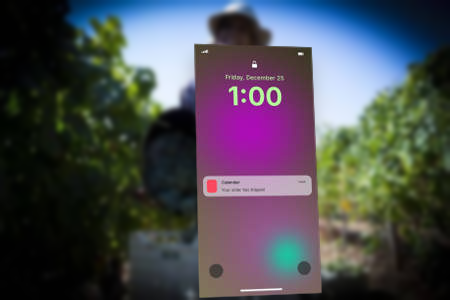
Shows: 1:00
